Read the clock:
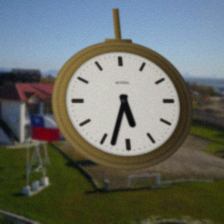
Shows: 5:33
